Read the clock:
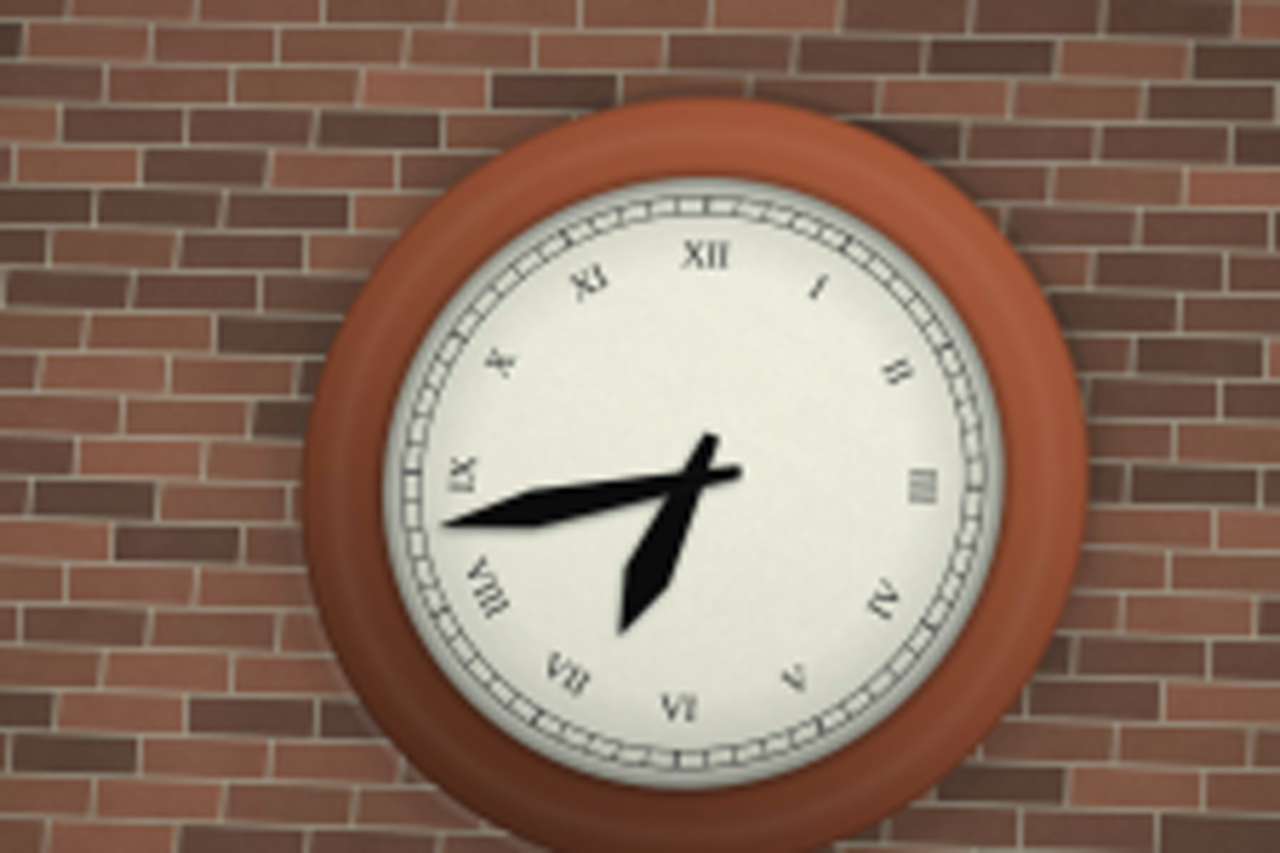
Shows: 6:43
